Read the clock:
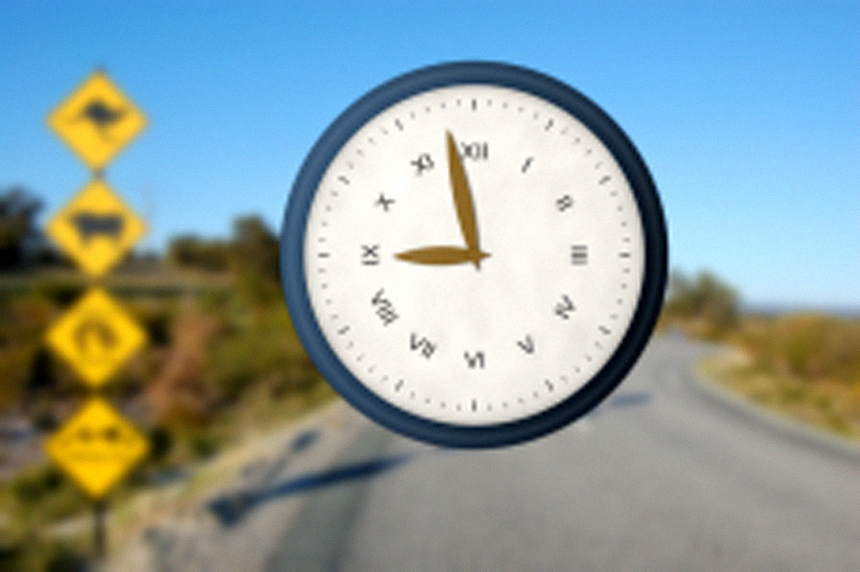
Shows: 8:58
